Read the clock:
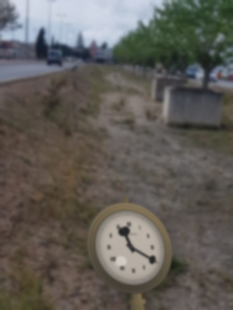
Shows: 11:20
